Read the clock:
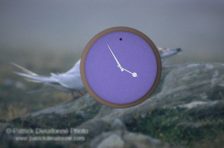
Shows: 3:55
